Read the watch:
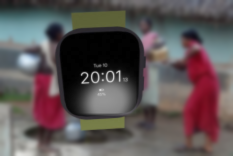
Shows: 20:01
